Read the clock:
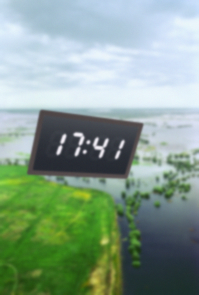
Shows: 17:41
